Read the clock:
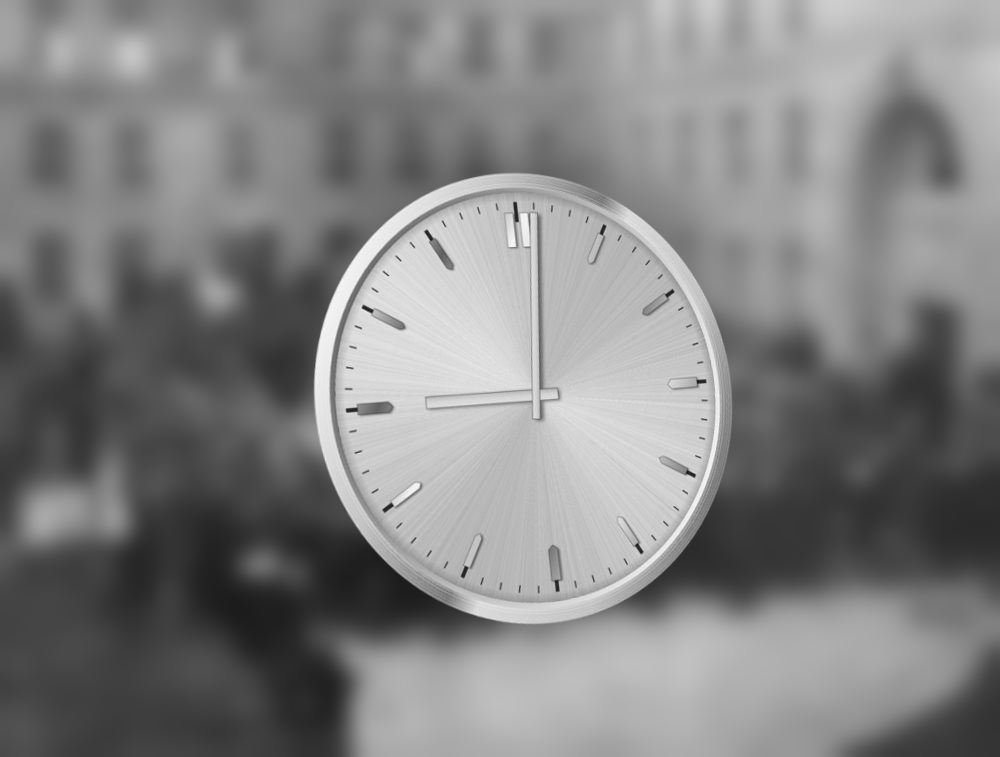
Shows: 9:01
